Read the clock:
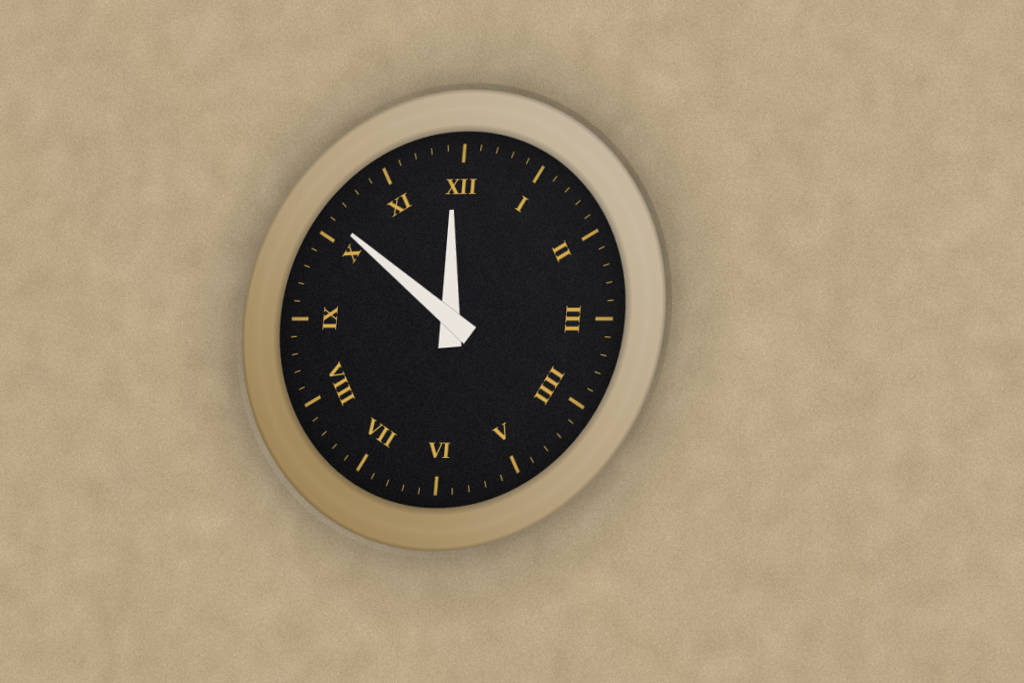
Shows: 11:51
